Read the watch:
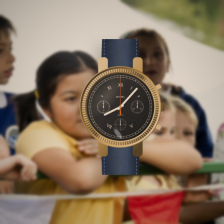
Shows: 8:07
